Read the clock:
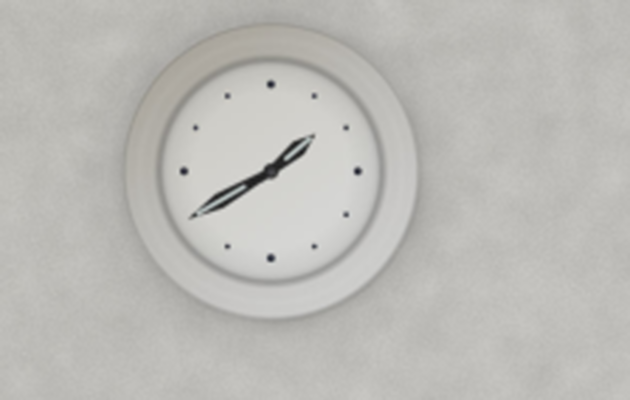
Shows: 1:40
